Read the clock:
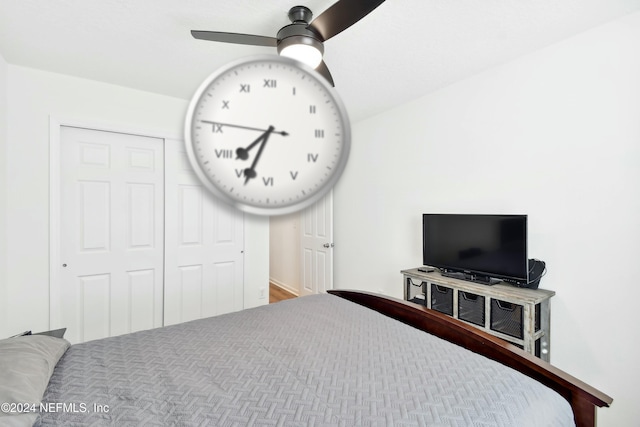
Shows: 7:33:46
